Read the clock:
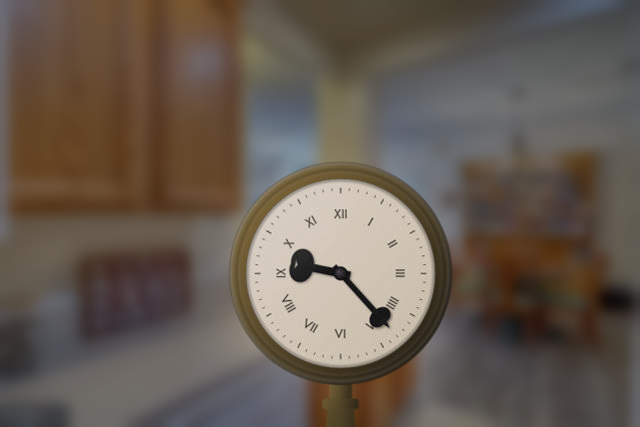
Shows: 9:23
